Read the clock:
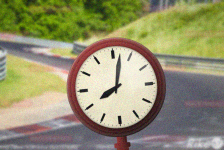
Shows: 8:02
